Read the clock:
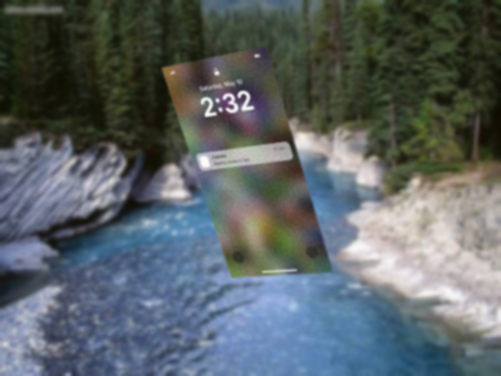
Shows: 2:32
